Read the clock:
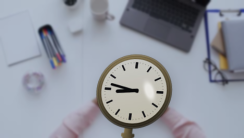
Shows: 8:47
